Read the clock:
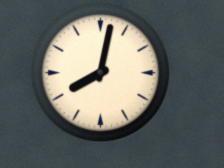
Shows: 8:02
